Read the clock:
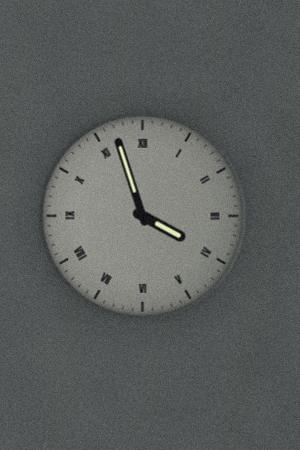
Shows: 3:57
